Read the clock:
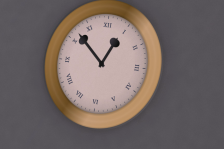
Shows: 12:52
